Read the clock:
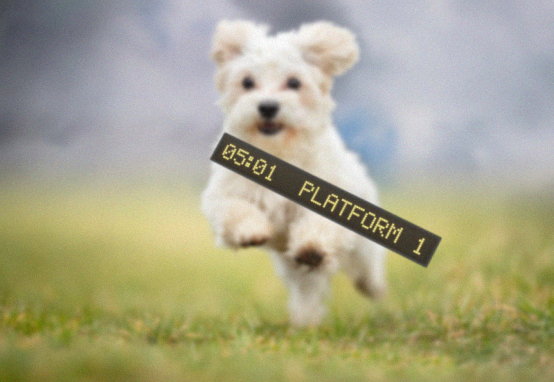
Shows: 5:01
